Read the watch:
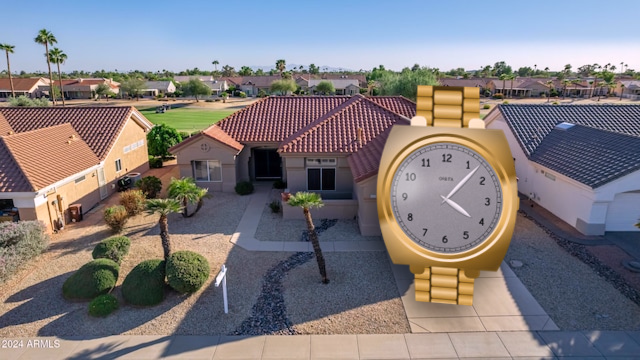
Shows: 4:07
